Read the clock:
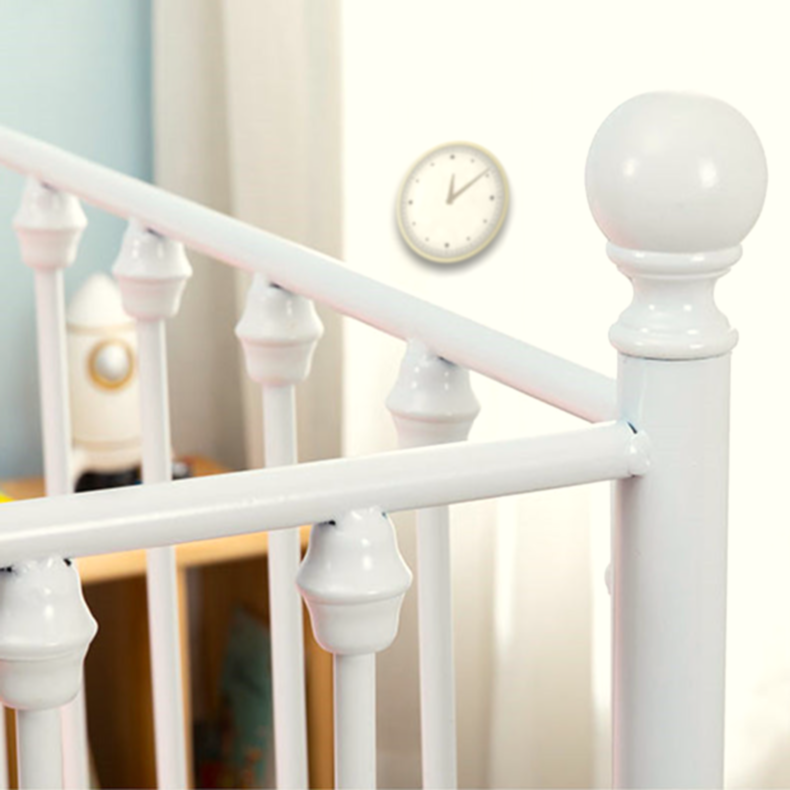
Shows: 12:09
